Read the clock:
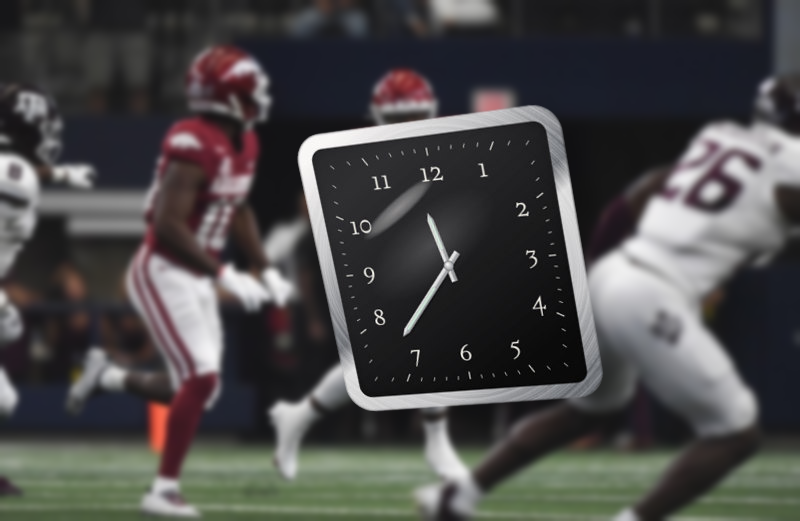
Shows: 11:37
